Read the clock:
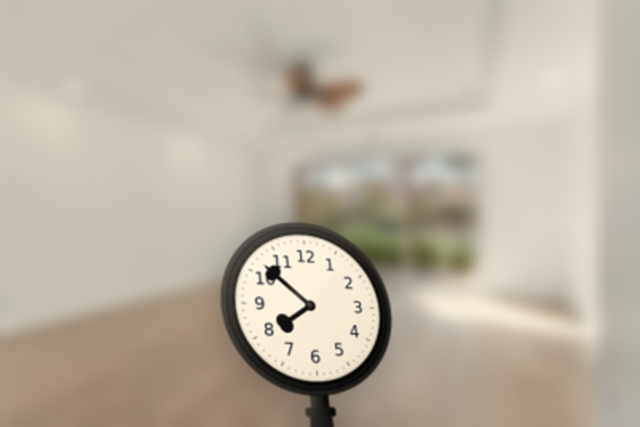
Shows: 7:52
